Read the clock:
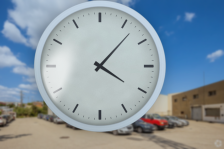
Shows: 4:07
